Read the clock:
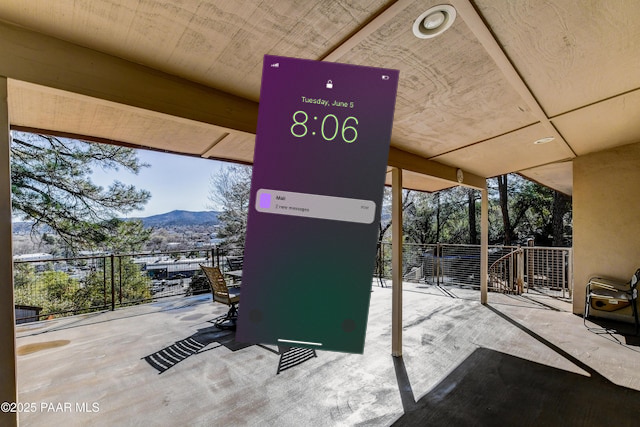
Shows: 8:06
